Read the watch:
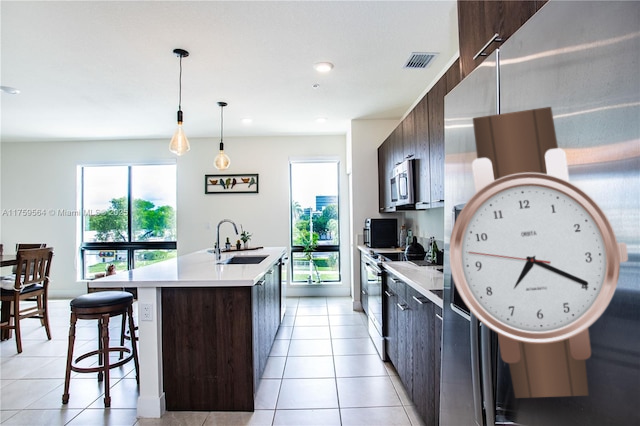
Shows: 7:19:47
